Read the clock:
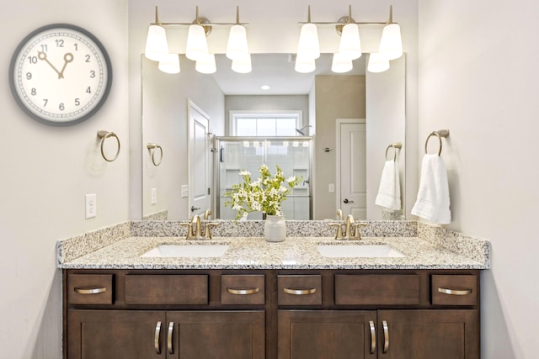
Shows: 12:53
